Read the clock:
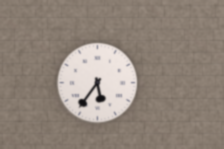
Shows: 5:36
